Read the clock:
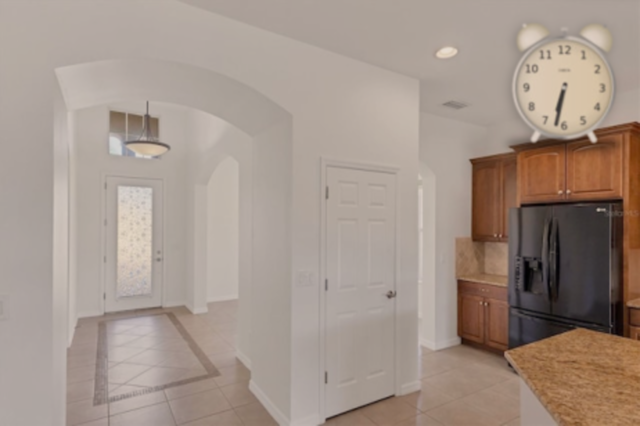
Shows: 6:32
